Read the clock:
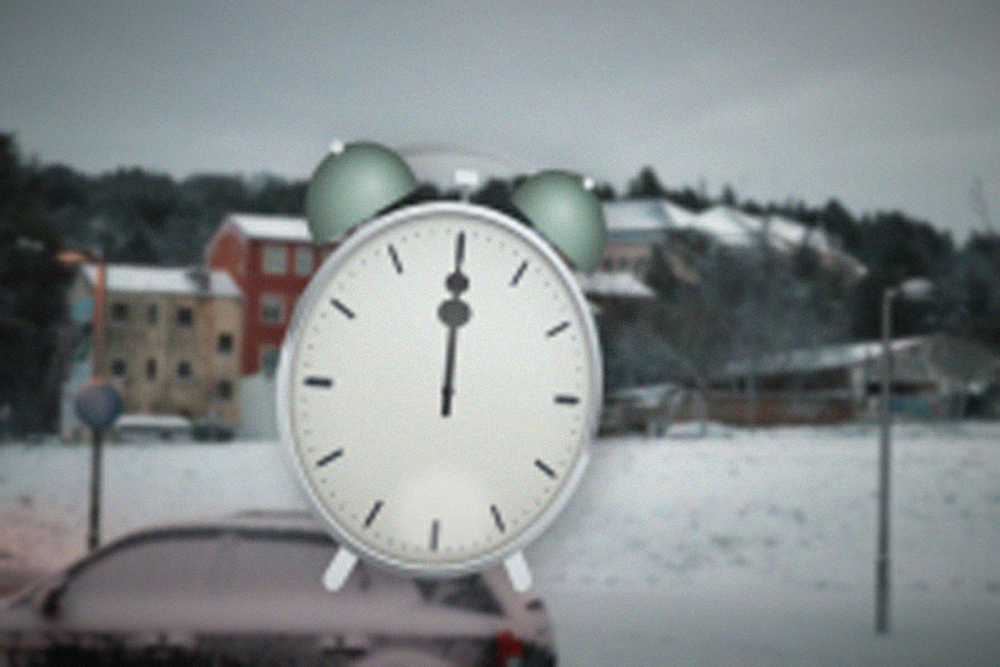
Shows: 12:00
